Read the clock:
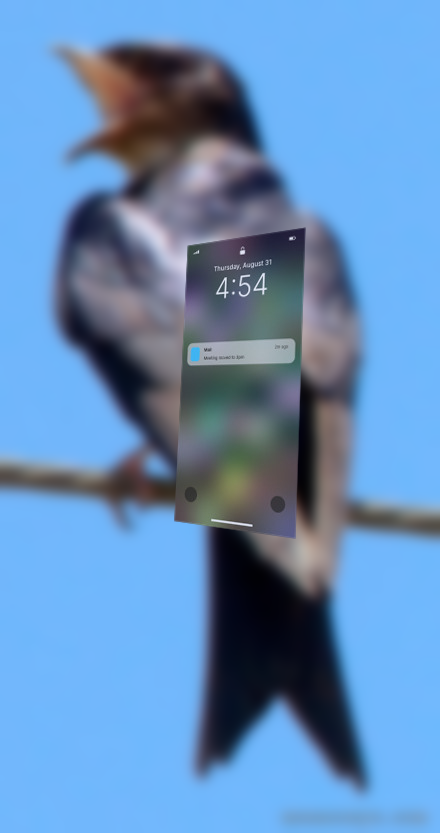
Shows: 4:54
